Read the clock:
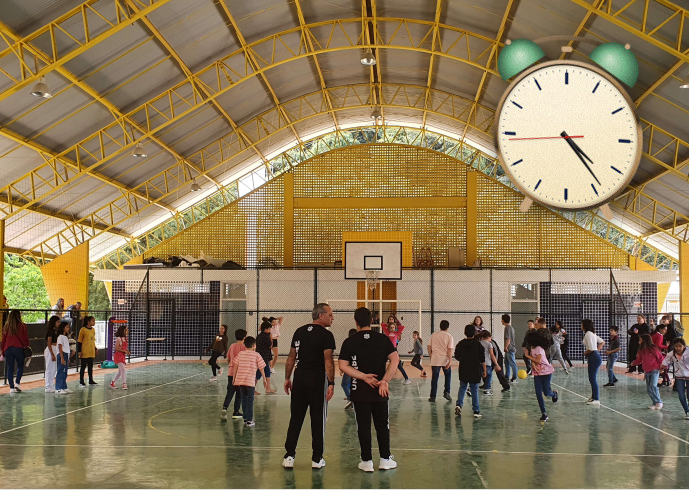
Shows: 4:23:44
